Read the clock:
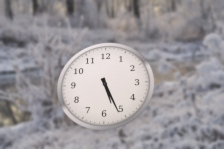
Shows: 5:26
